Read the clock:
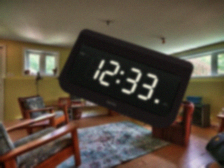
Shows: 12:33
